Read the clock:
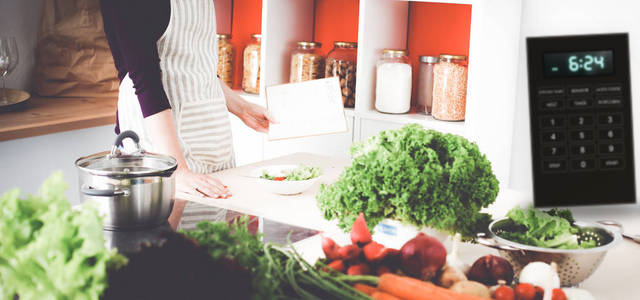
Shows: 6:24
